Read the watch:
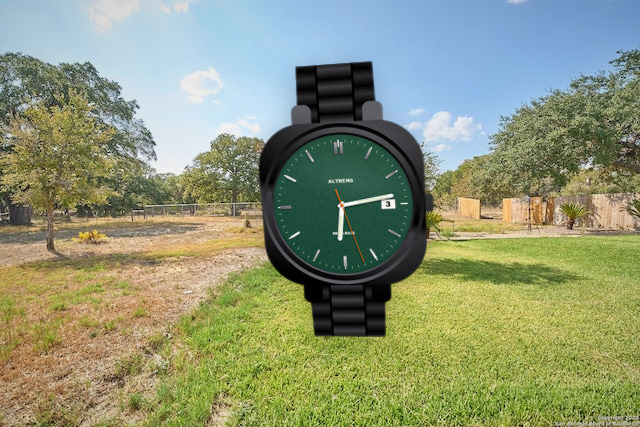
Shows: 6:13:27
